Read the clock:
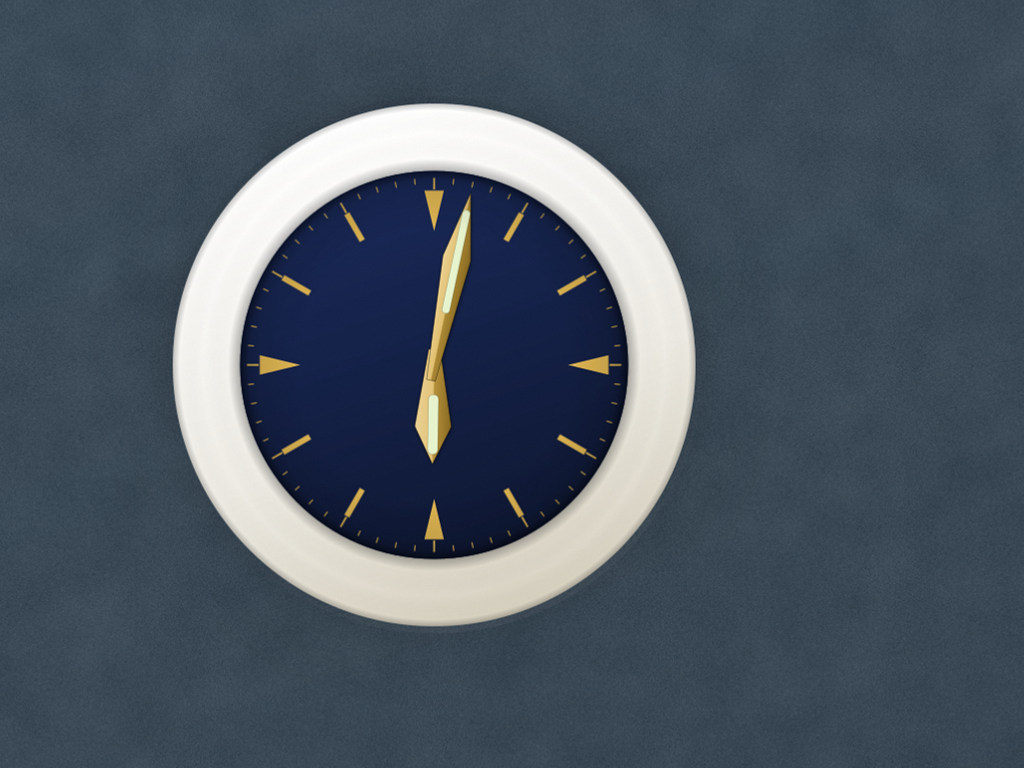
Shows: 6:02
